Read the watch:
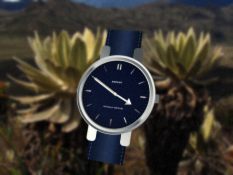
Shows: 3:50
